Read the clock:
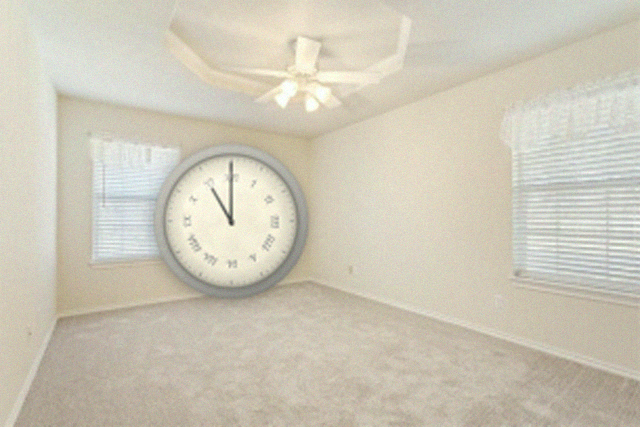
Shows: 11:00
